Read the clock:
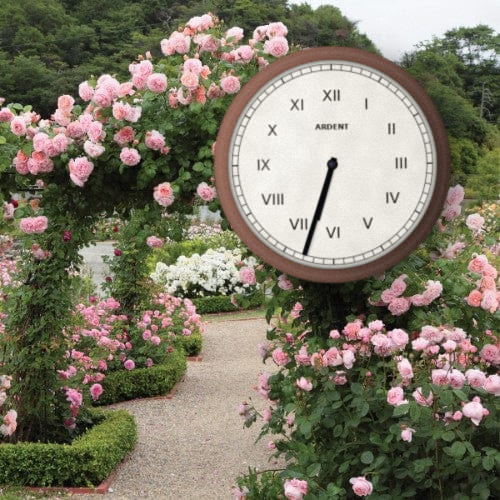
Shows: 6:33
